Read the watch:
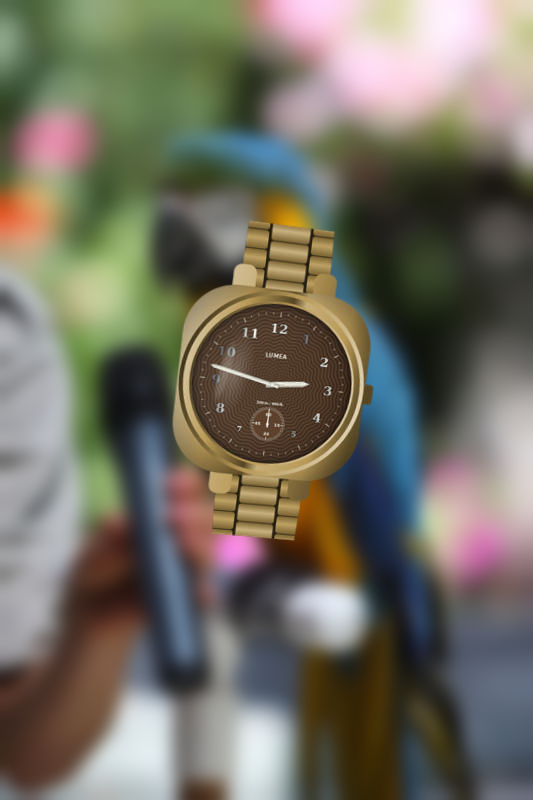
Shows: 2:47
